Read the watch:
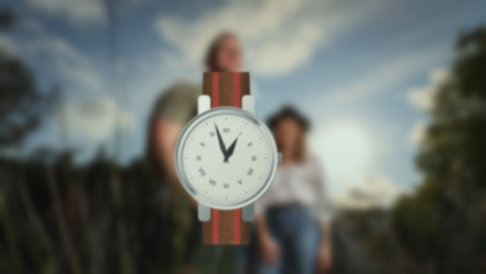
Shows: 12:57
